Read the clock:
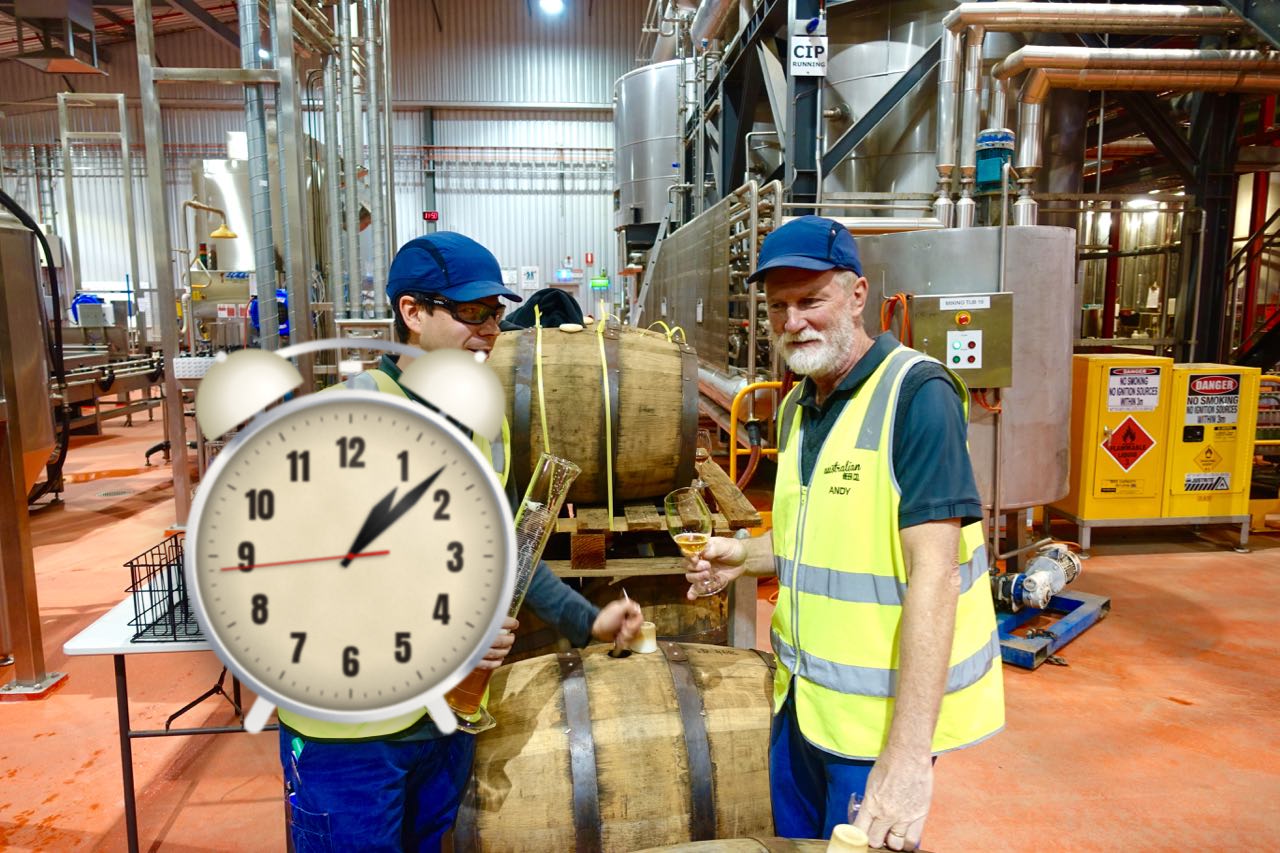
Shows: 1:07:44
